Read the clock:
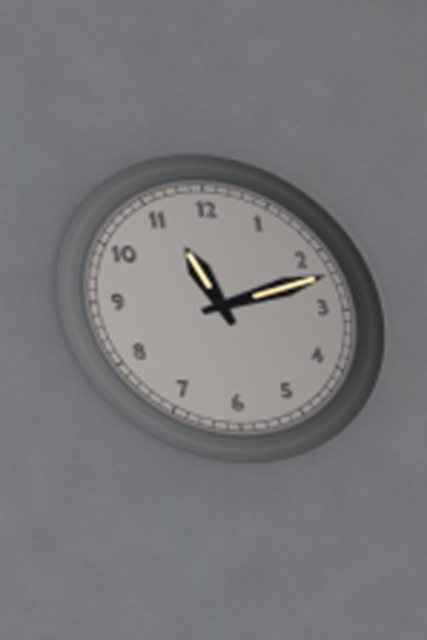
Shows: 11:12
